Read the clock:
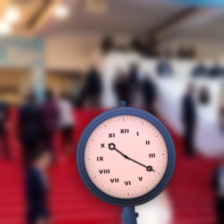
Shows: 10:20
